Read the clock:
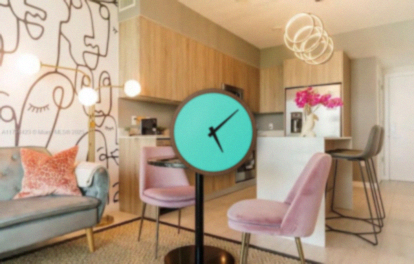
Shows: 5:08
